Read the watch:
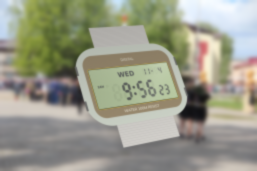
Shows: 9:56:23
